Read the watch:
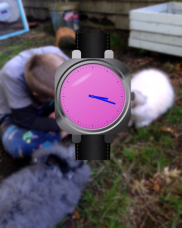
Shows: 3:18
